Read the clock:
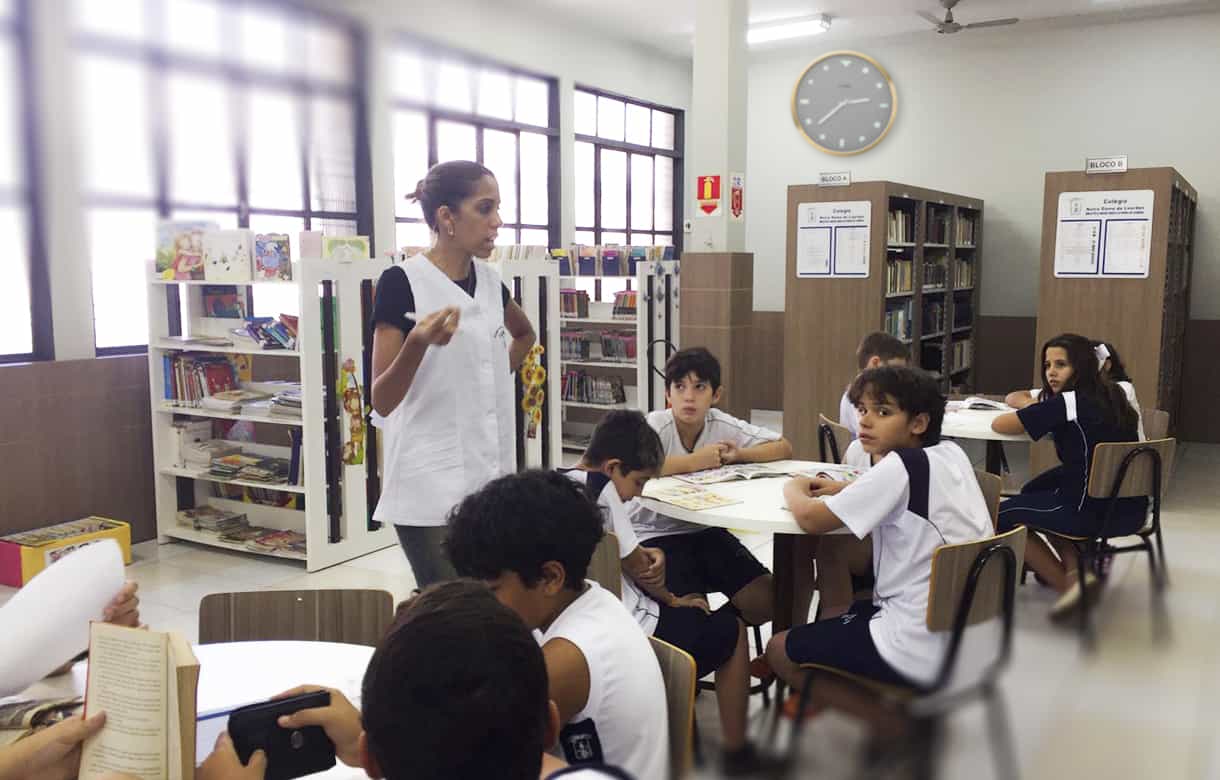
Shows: 2:38
